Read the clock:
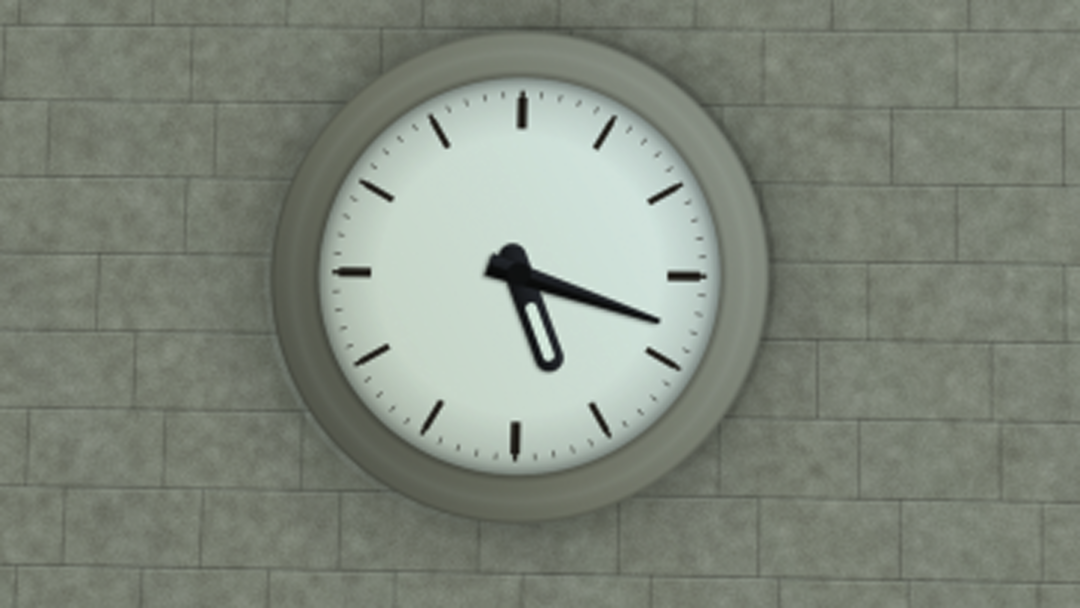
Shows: 5:18
